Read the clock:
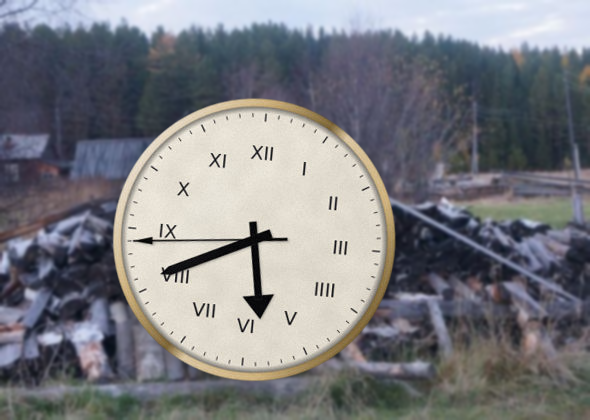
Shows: 5:40:44
